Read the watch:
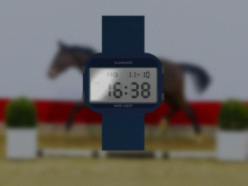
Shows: 16:38
